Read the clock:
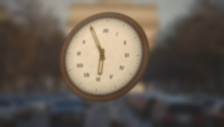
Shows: 5:55
